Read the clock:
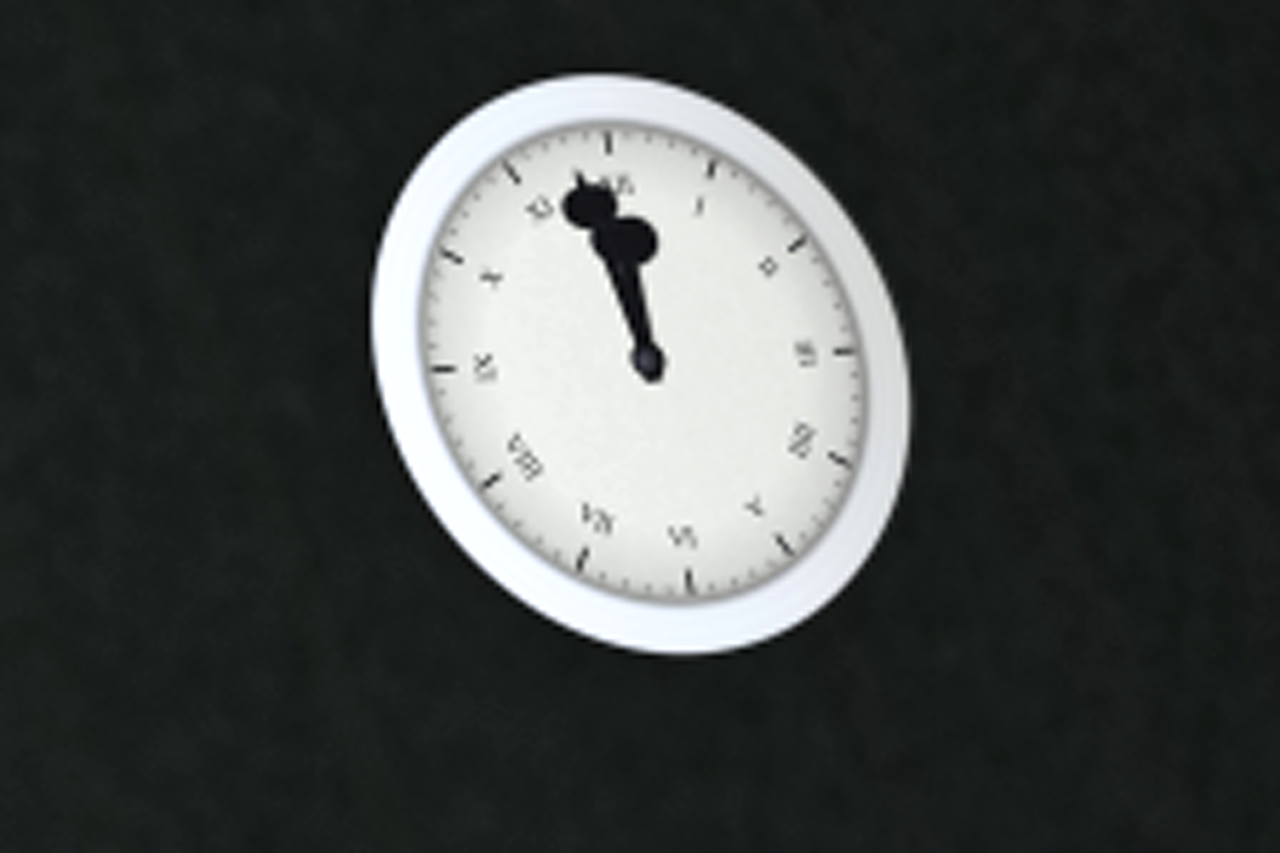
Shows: 11:58
